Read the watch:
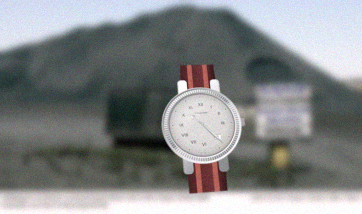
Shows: 10:23
